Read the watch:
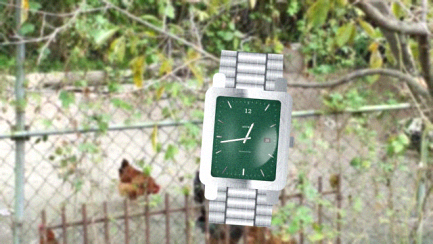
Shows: 12:43
